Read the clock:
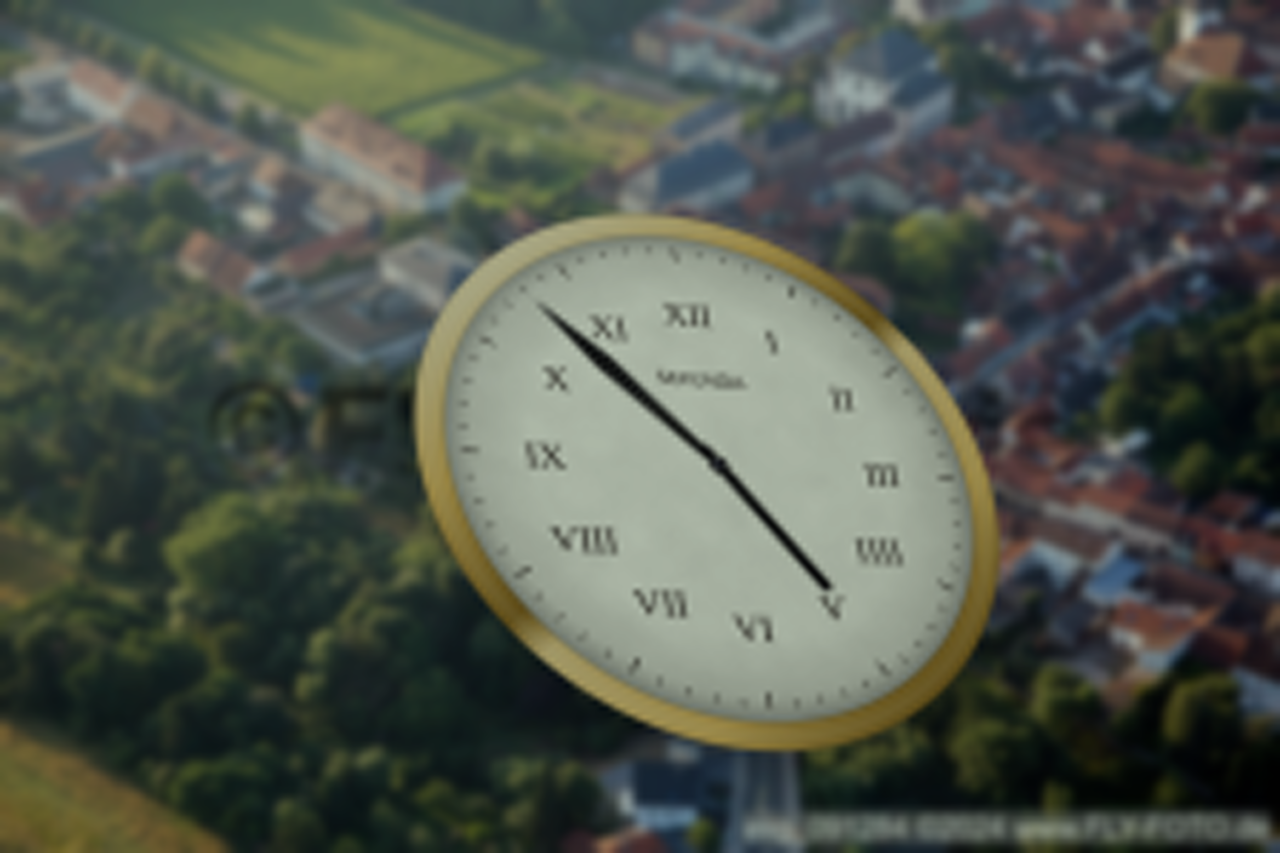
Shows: 4:53
